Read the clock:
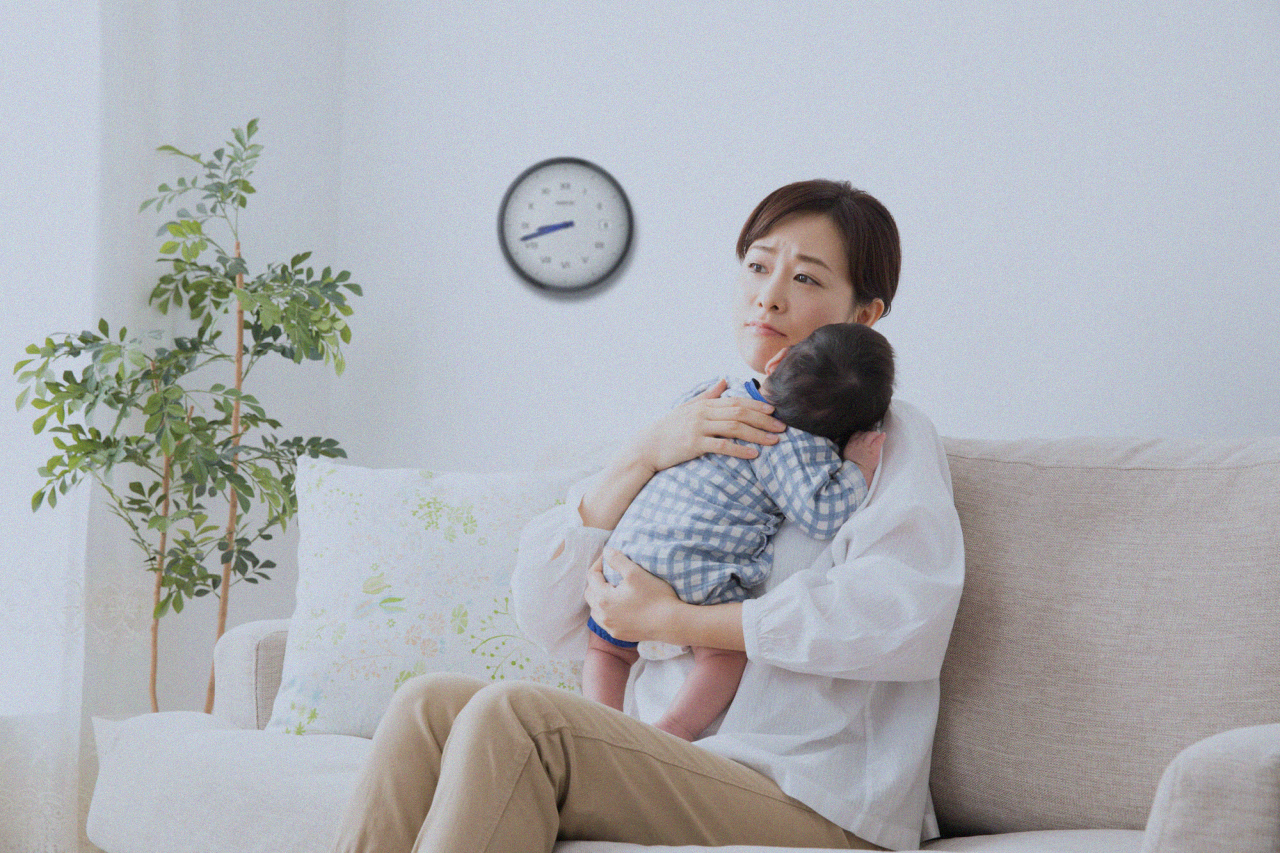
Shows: 8:42
